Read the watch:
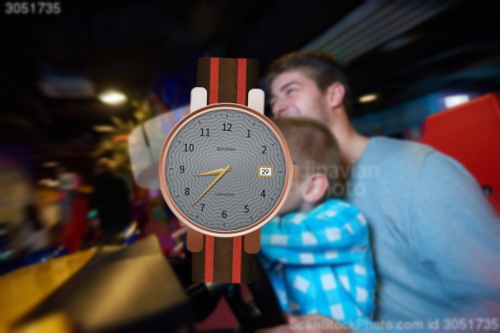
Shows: 8:37
